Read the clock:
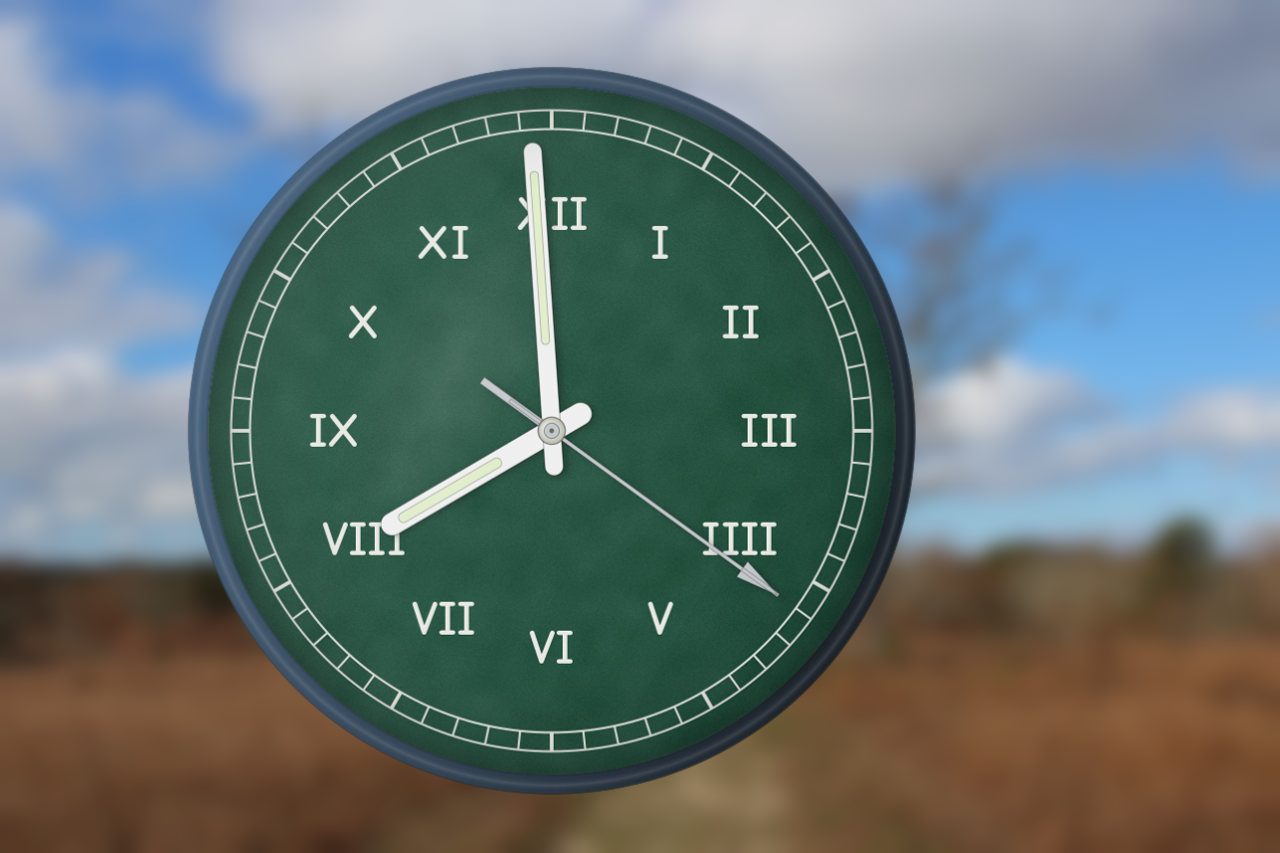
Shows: 7:59:21
